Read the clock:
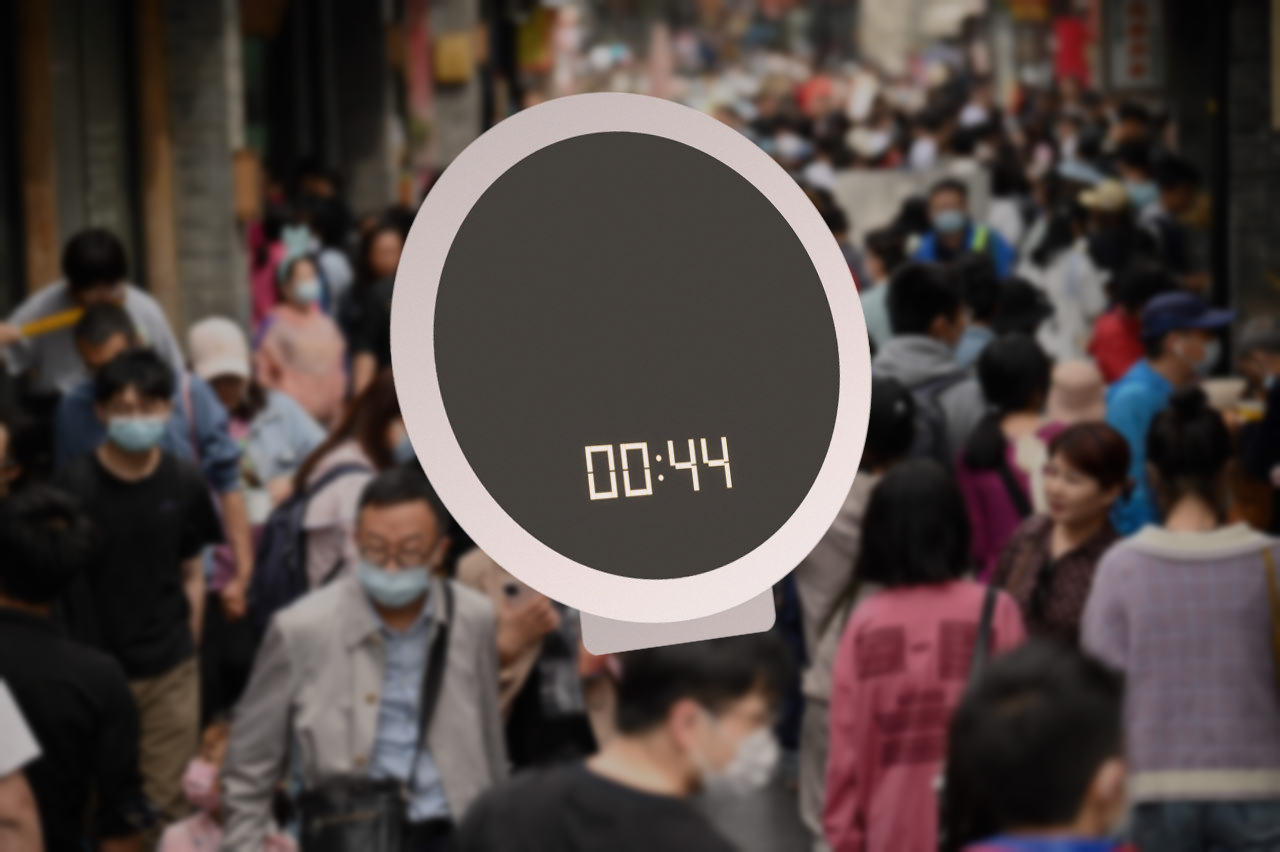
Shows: 0:44
